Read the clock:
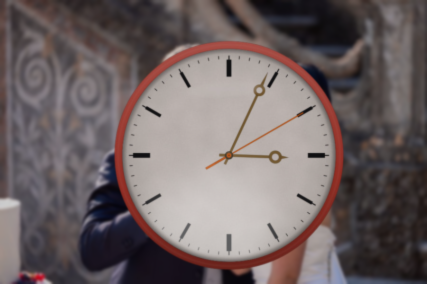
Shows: 3:04:10
